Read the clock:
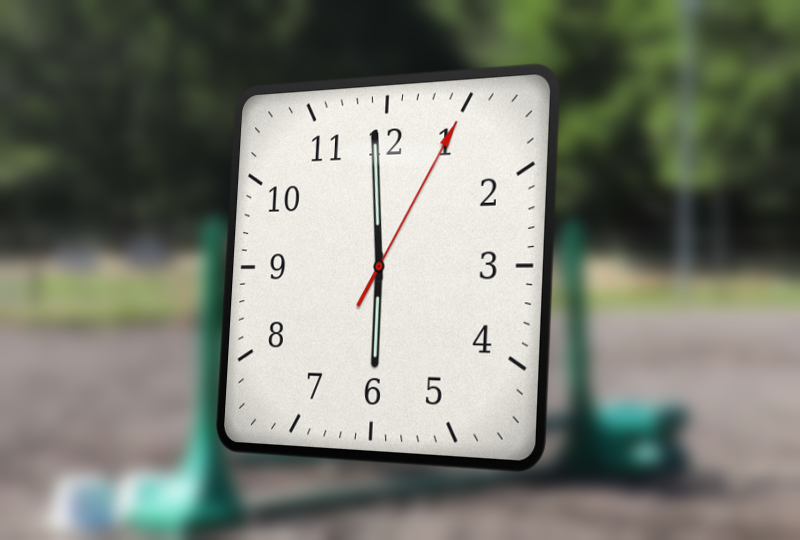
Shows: 5:59:05
